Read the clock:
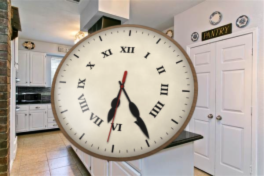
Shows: 6:24:31
